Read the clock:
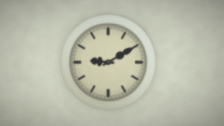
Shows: 9:10
